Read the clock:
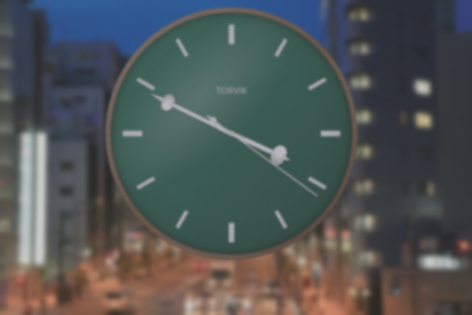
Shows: 3:49:21
